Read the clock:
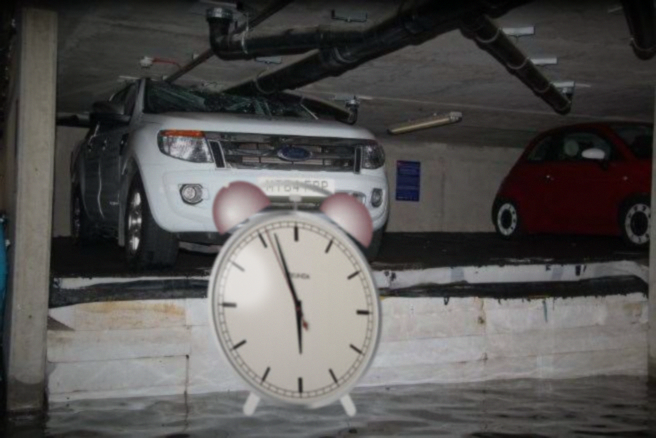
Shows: 5:56:56
